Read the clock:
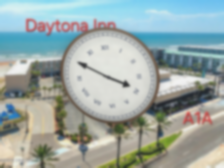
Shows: 3:50
